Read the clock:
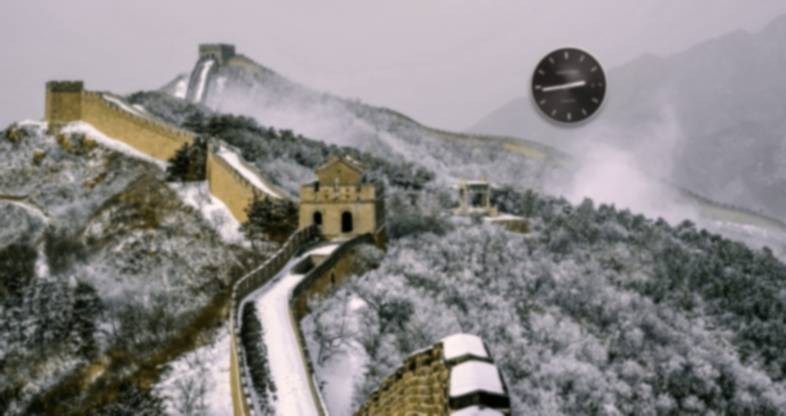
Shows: 2:44
